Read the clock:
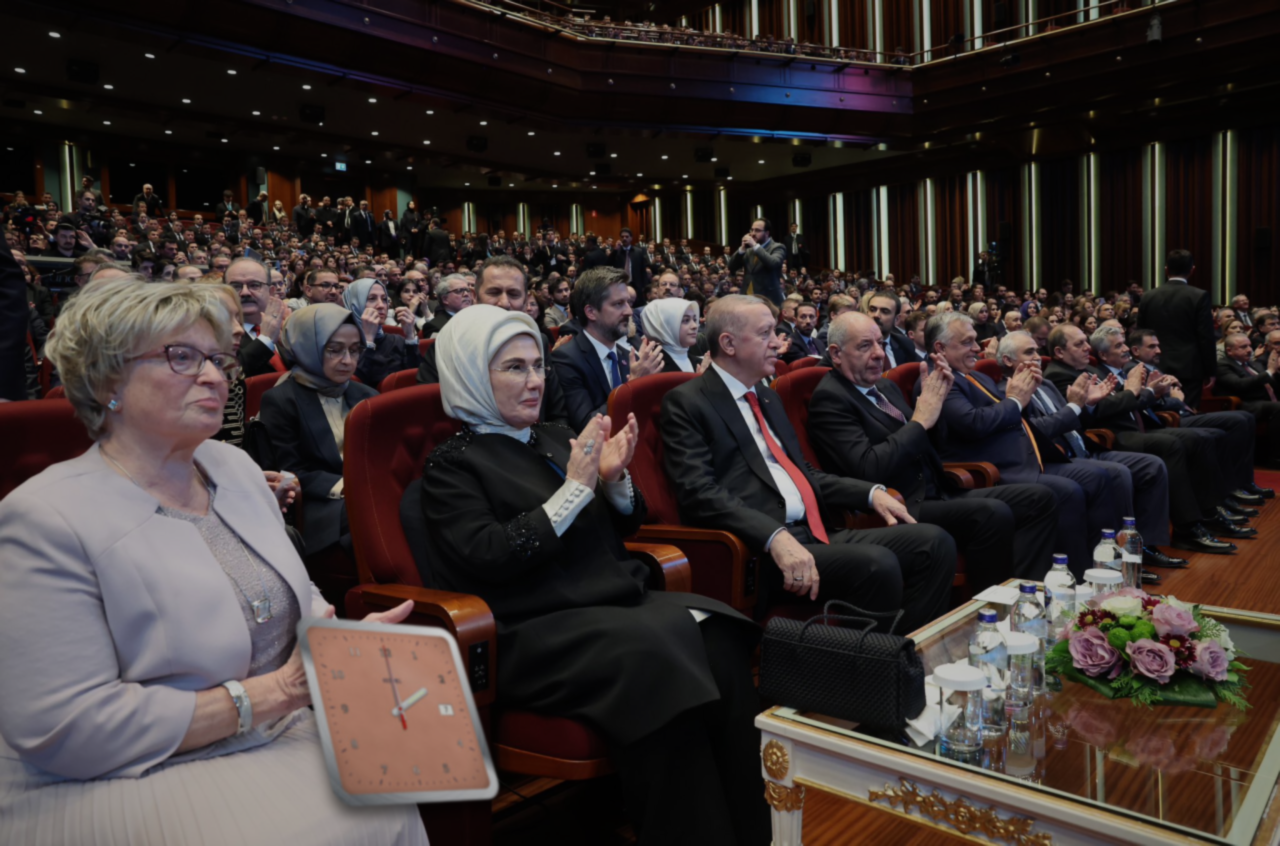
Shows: 2:00:00
